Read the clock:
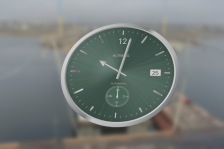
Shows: 10:02
